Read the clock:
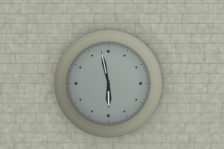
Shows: 5:58
